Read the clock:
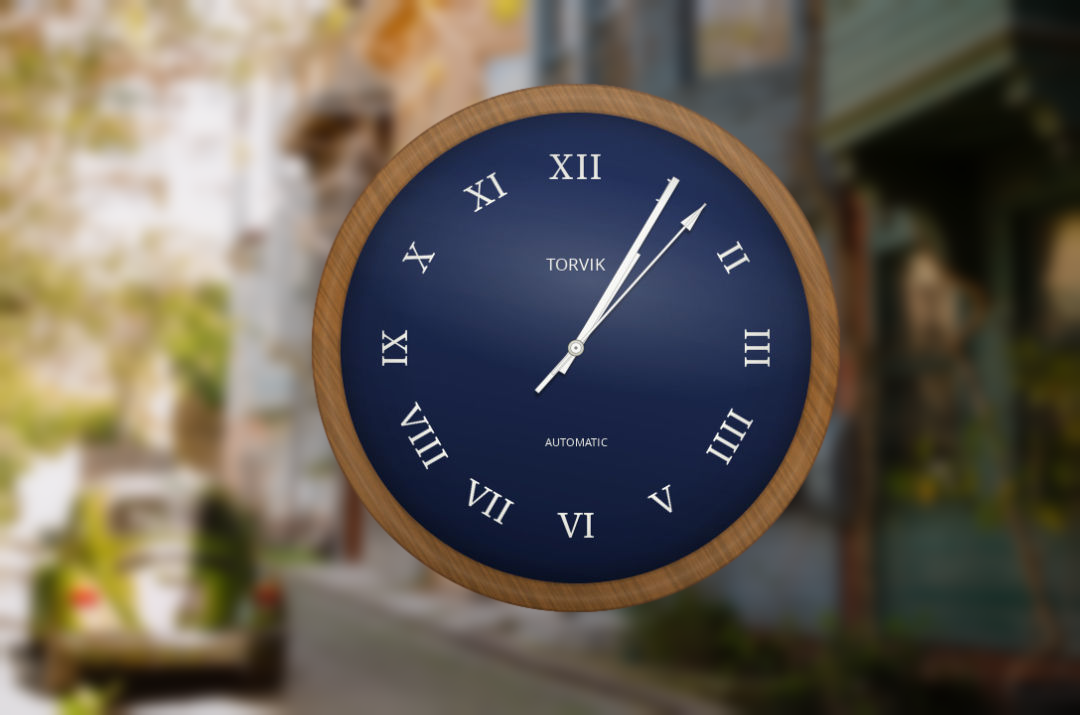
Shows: 1:05:07
